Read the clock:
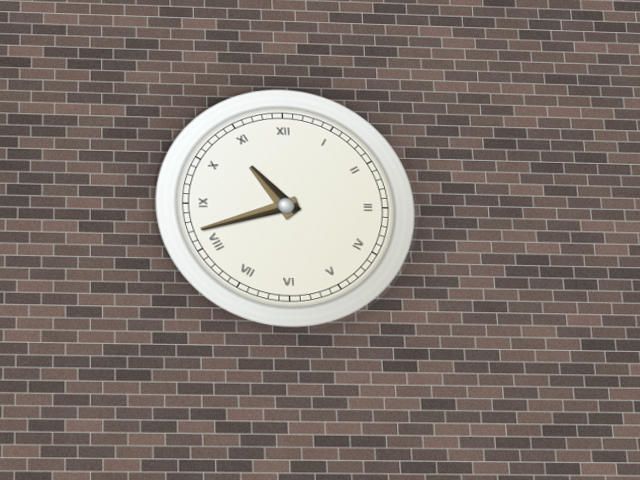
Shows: 10:42
